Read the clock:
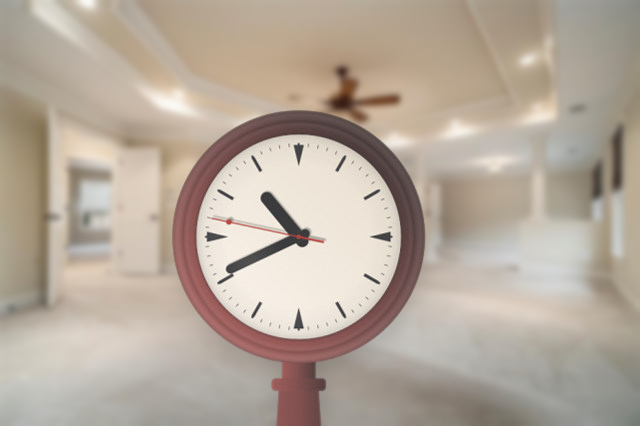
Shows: 10:40:47
